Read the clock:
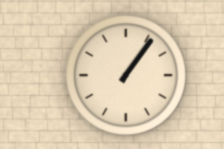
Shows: 1:06
